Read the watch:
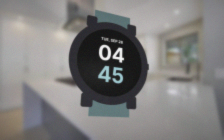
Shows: 4:45
